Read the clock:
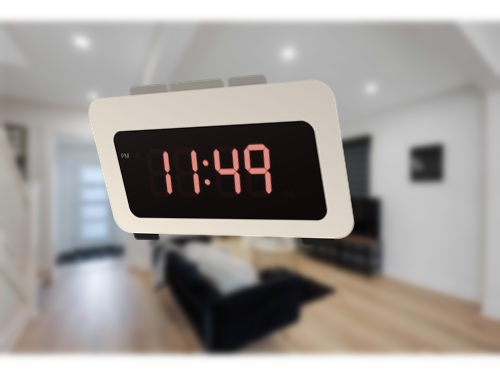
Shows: 11:49
